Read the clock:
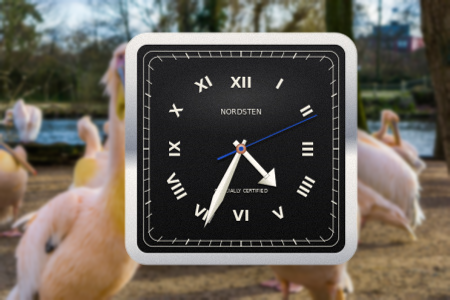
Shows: 4:34:11
